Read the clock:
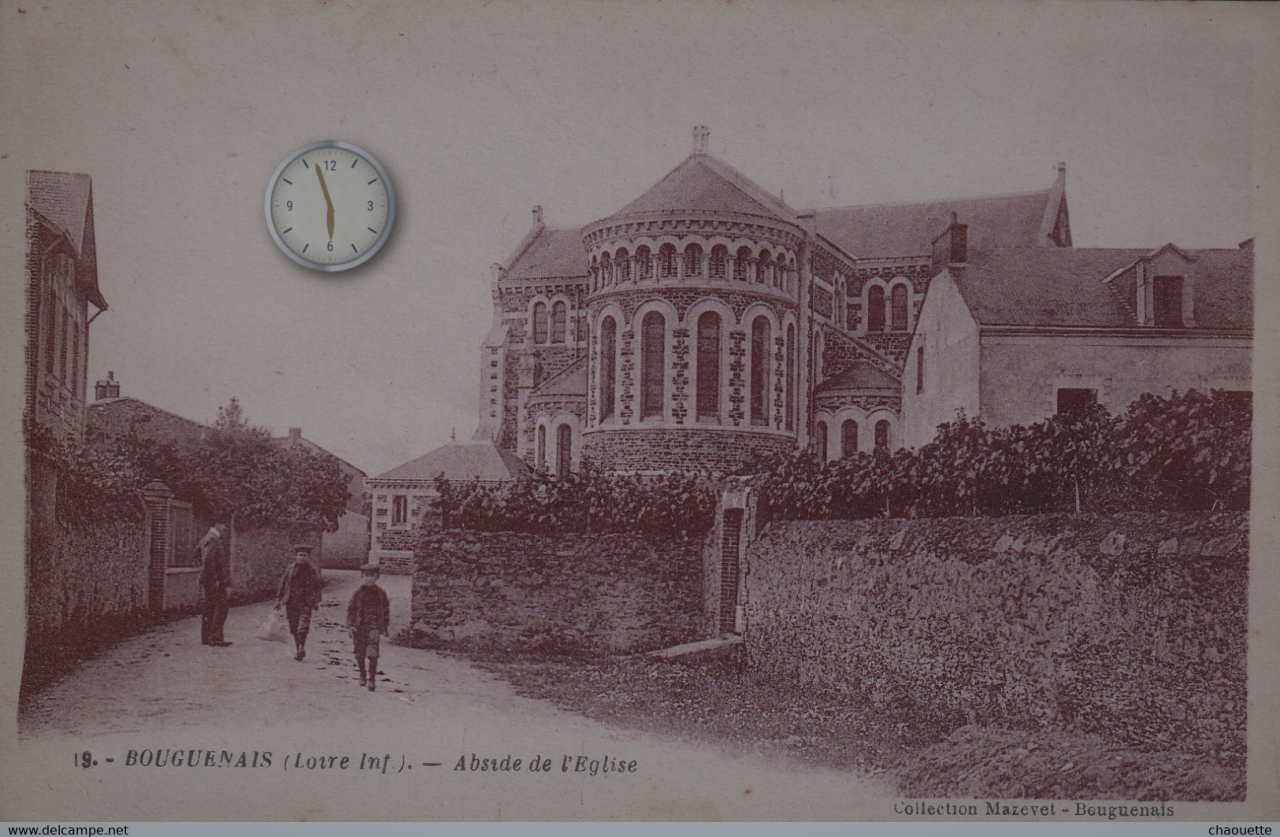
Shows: 5:57
